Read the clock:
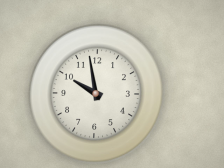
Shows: 9:58
